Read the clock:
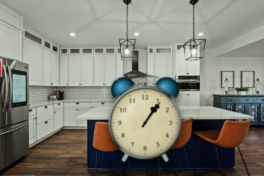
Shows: 1:06
